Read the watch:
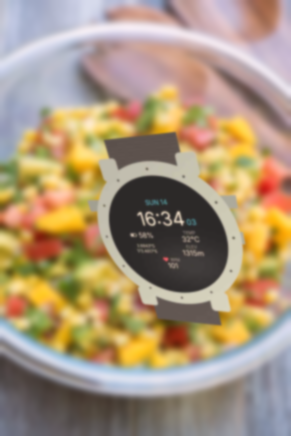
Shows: 16:34
